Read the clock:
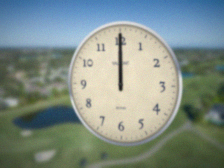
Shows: 12:00
